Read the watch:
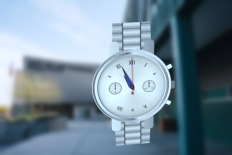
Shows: 10:56
